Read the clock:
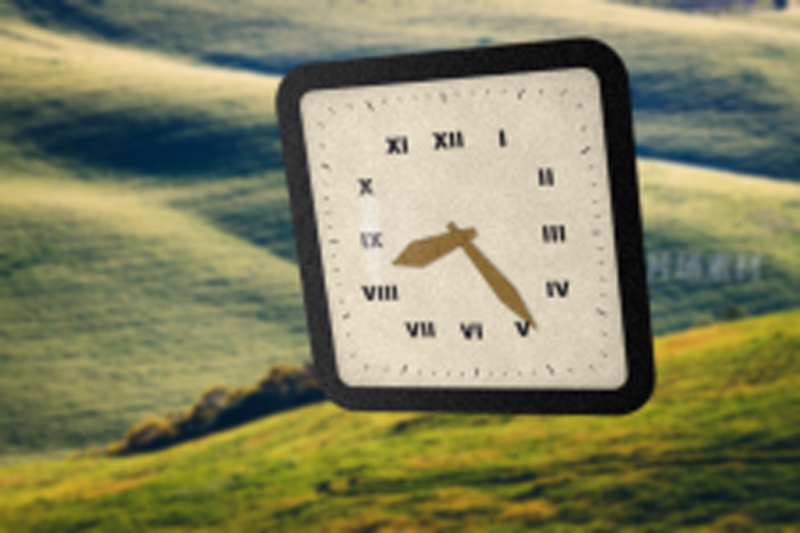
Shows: 8:24
